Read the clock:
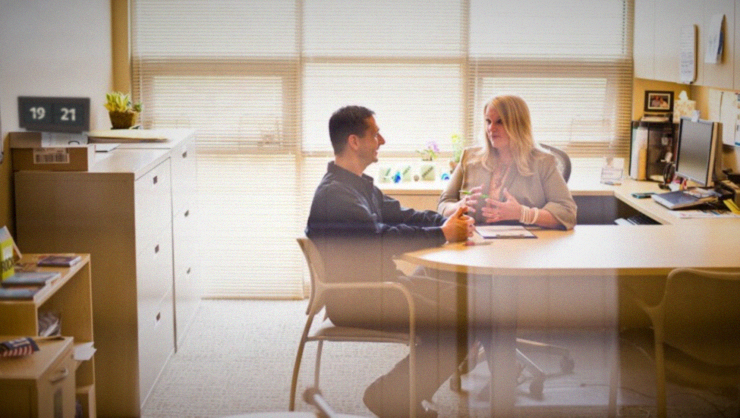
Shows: 19:21
